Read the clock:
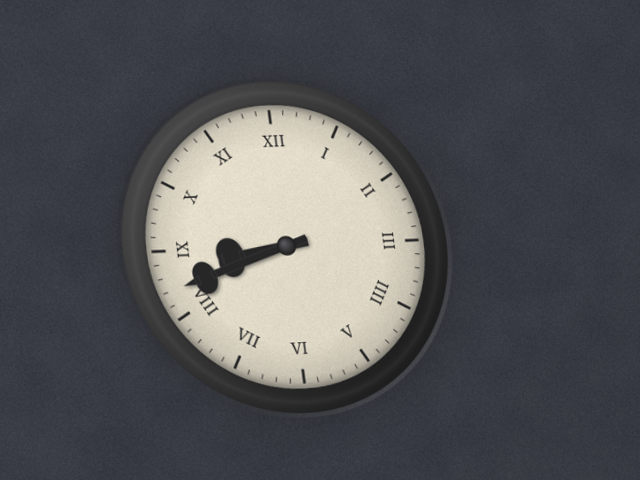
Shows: 8:42
